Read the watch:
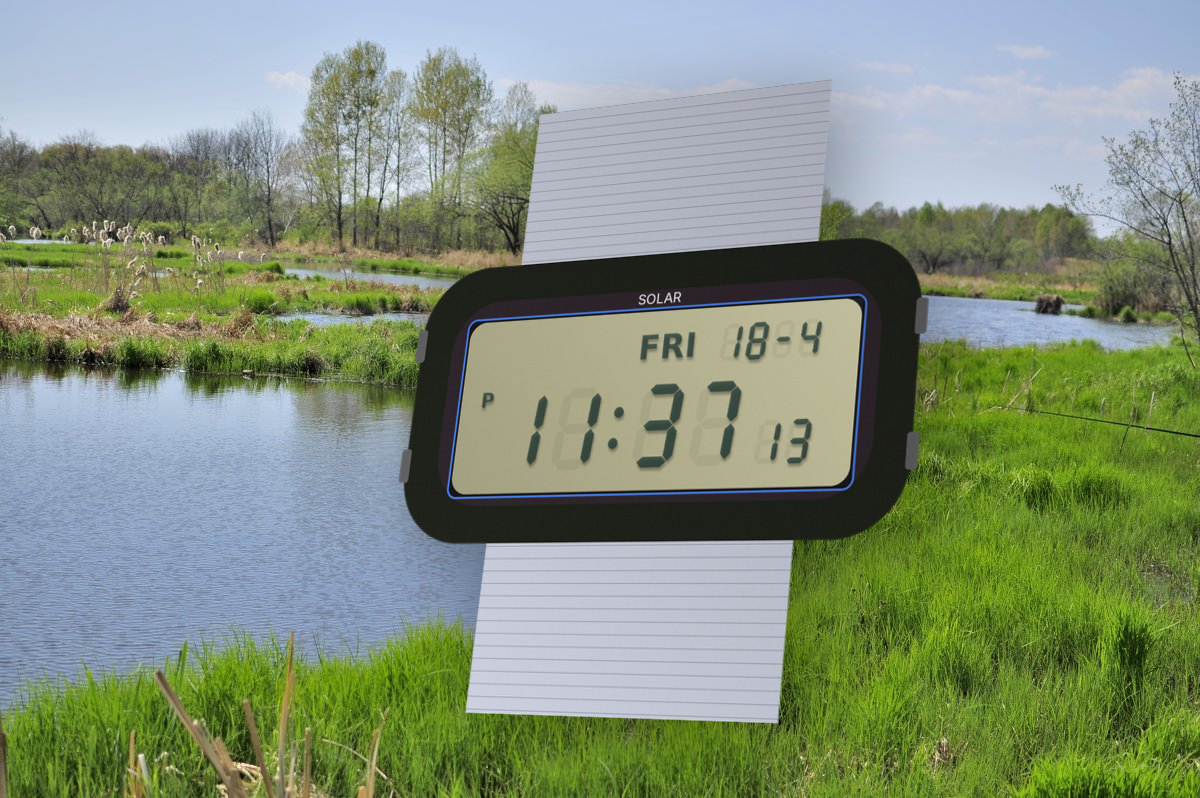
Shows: 11:37:13
